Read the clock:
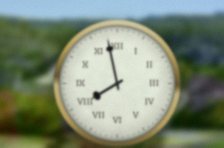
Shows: 7:58
